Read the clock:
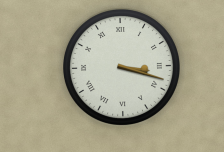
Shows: 3:18
